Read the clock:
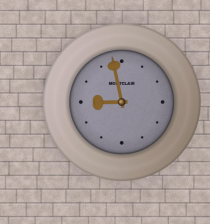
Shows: 8:58
